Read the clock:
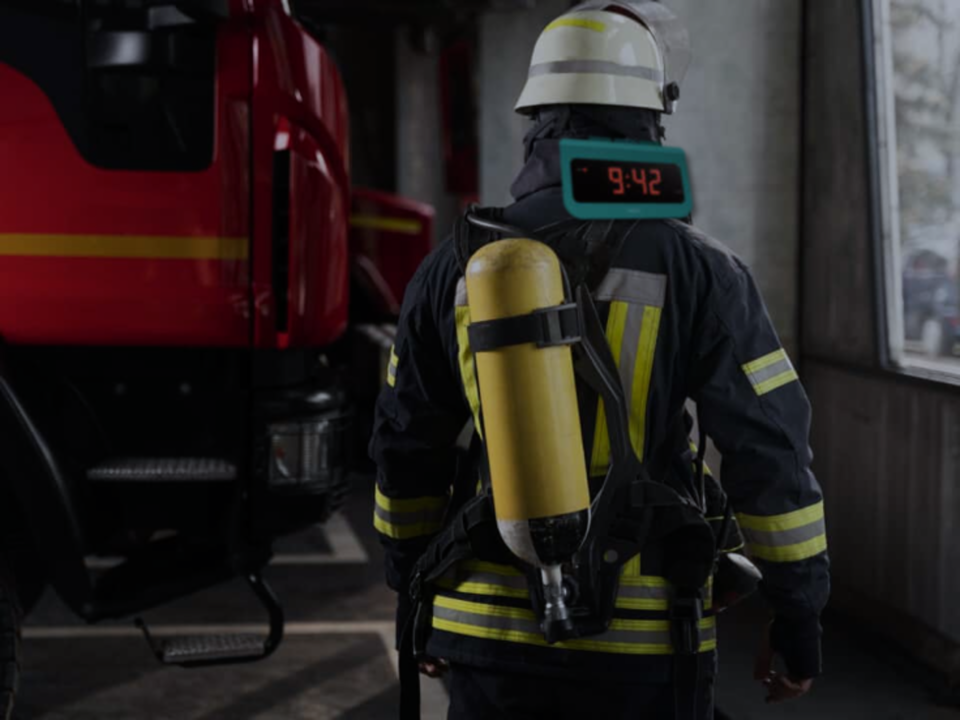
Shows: 9:42
